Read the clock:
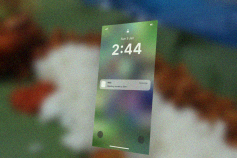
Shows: 2:44
